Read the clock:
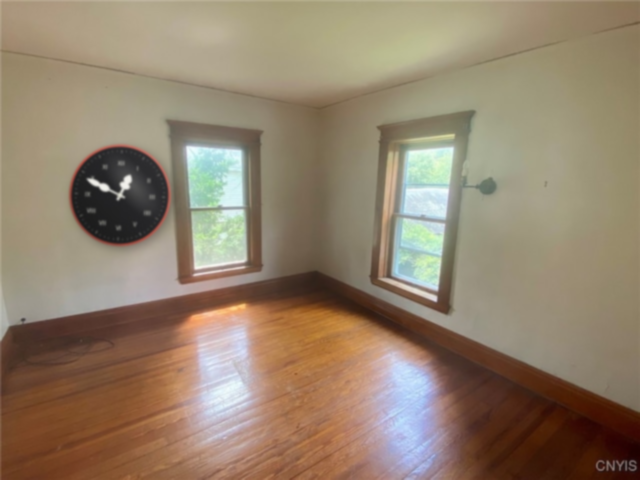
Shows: 12:49
